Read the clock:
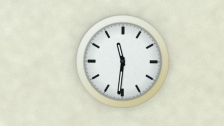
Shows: 11:31
